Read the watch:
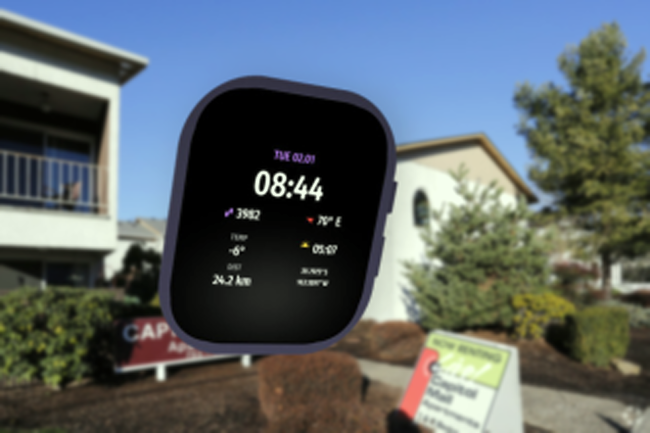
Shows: 8:44
